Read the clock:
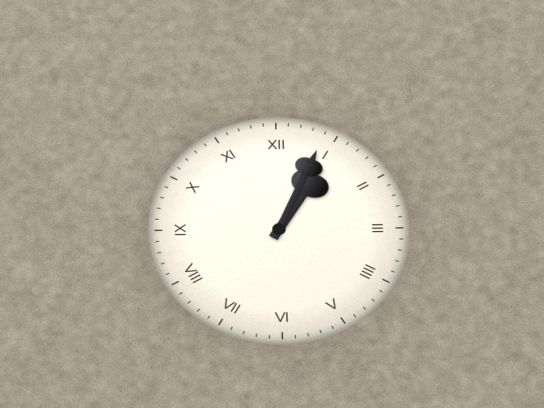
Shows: 1:04
